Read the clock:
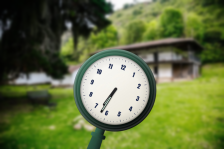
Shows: 6:32
